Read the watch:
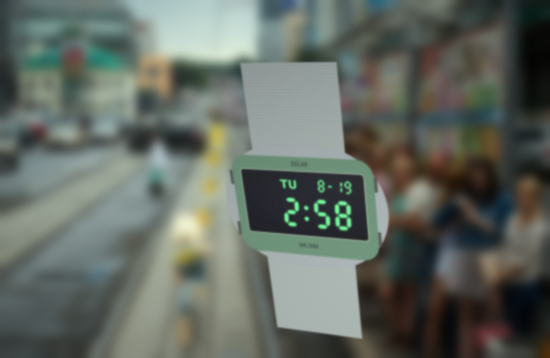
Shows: 2:58
